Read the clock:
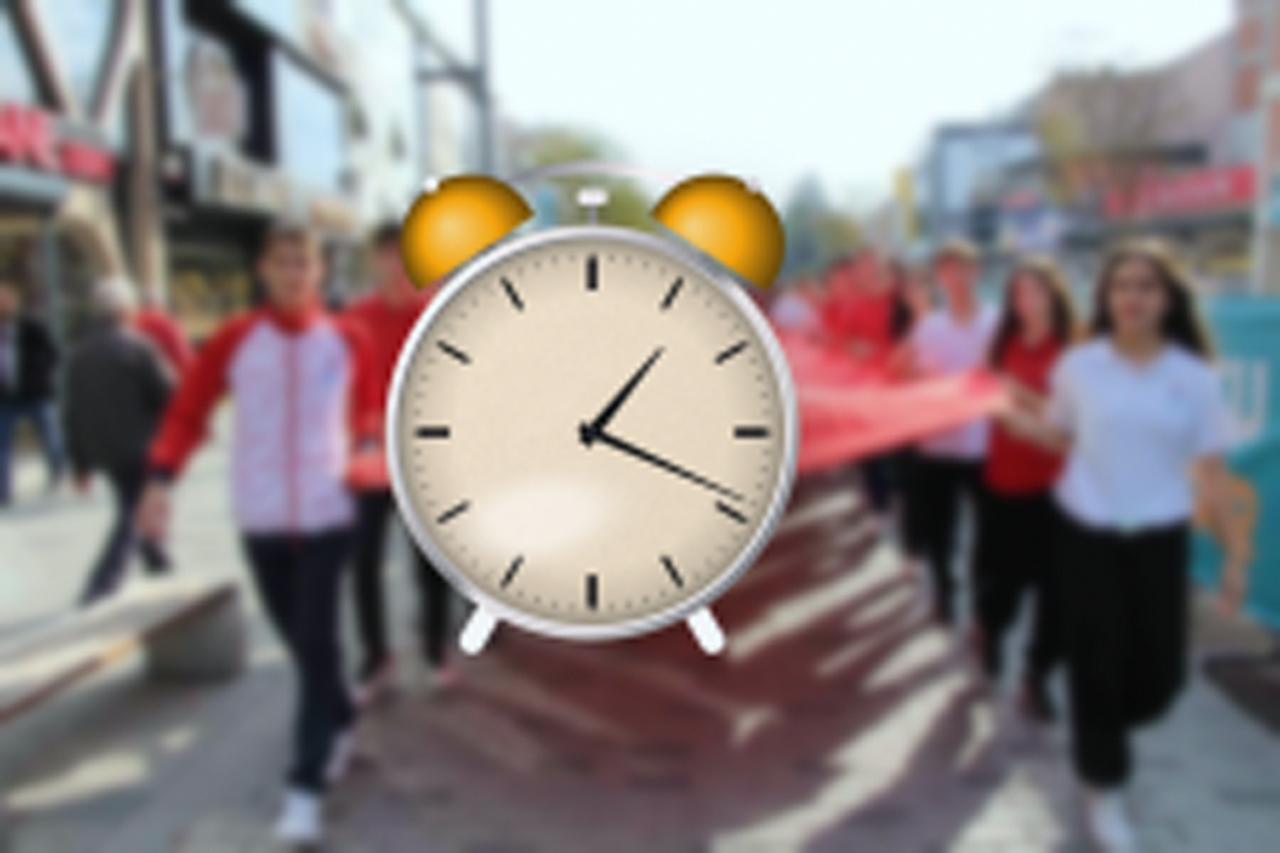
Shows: 1:19
